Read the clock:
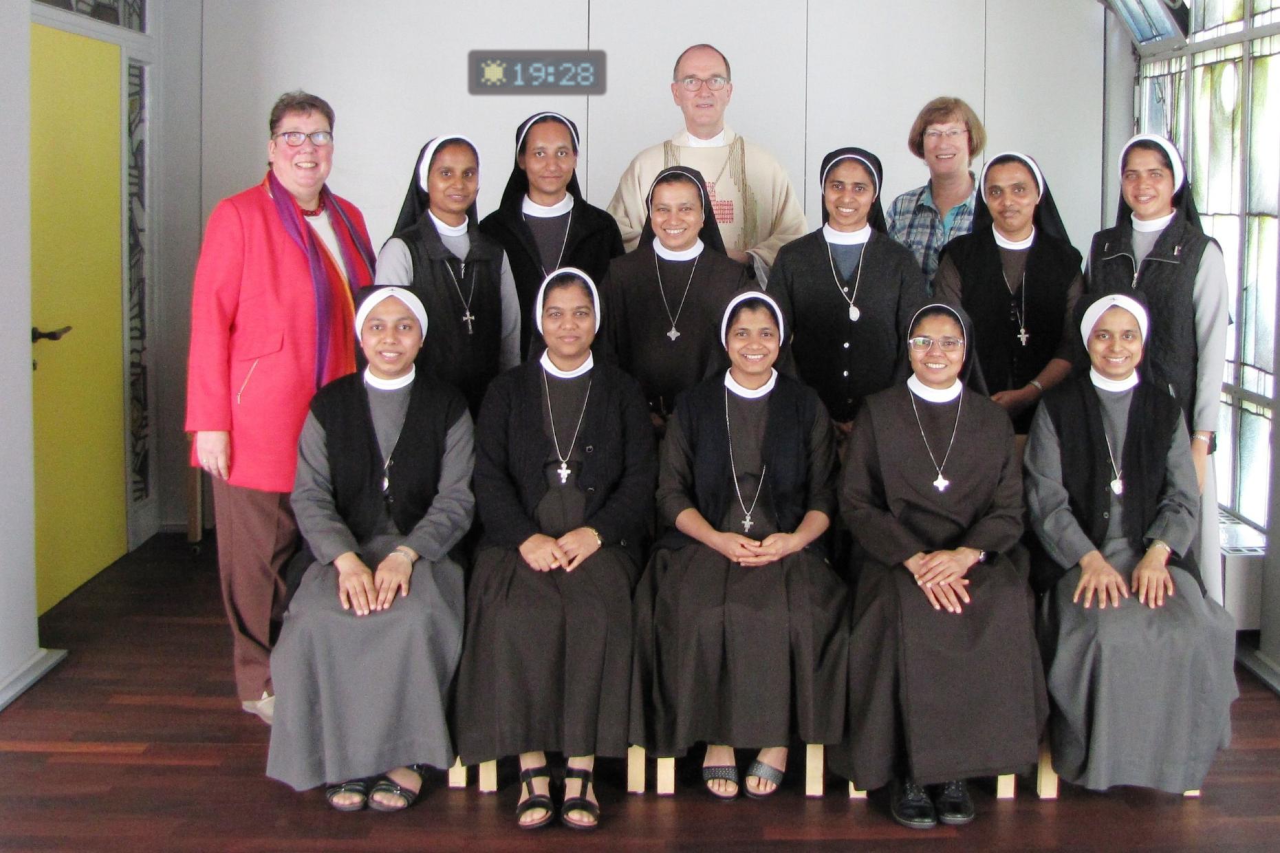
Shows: 19:28
